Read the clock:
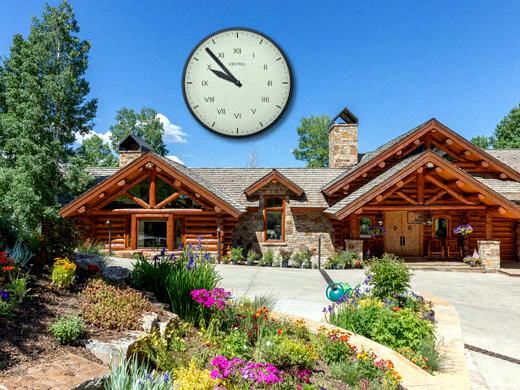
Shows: 9:53
